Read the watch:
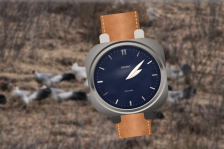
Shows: 2:08
